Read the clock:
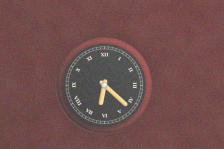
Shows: 6:22
